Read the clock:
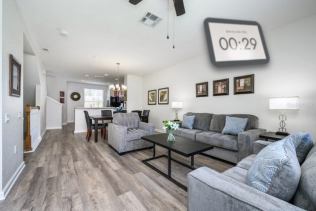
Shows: 0:29
